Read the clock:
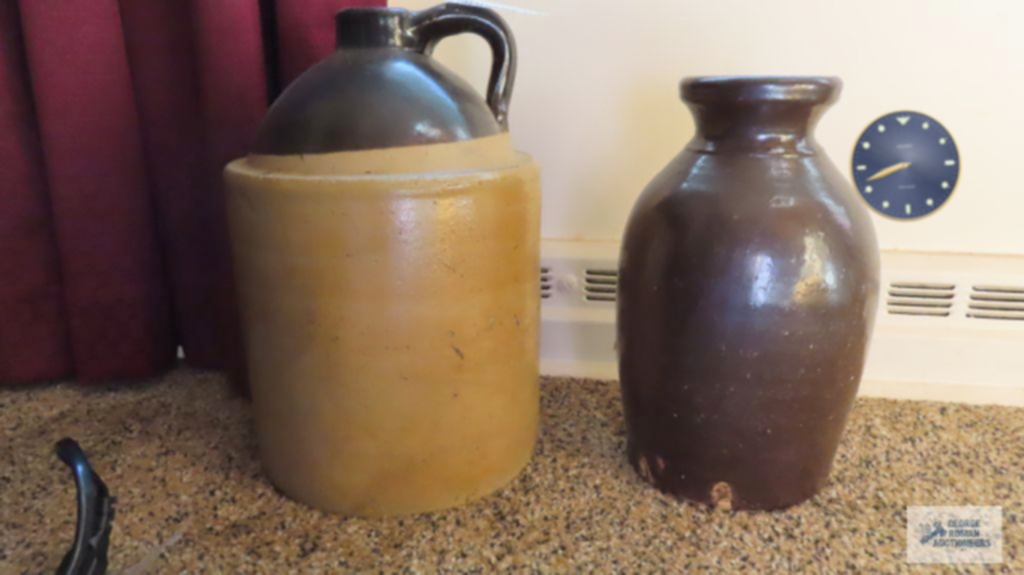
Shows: 8:42
